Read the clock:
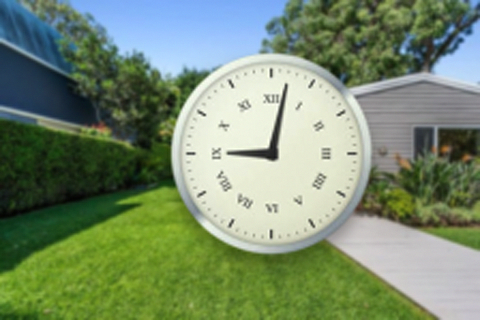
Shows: 9:02
